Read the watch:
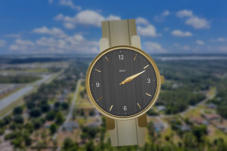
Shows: 2:11
